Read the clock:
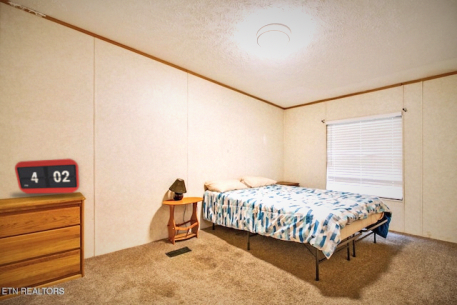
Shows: 4:02
